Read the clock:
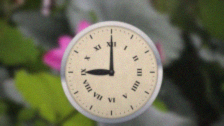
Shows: 9:00
